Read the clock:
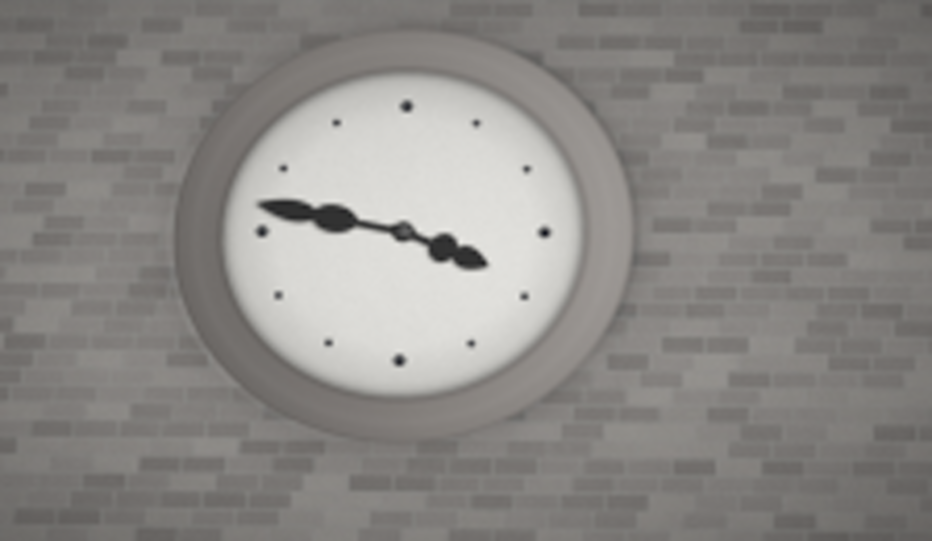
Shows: 3:47
